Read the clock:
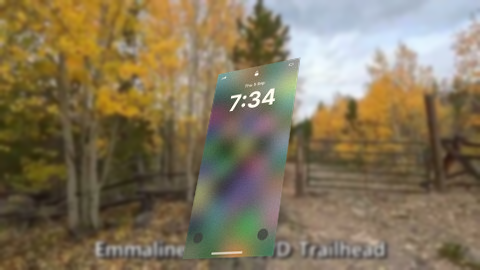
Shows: 7:34
